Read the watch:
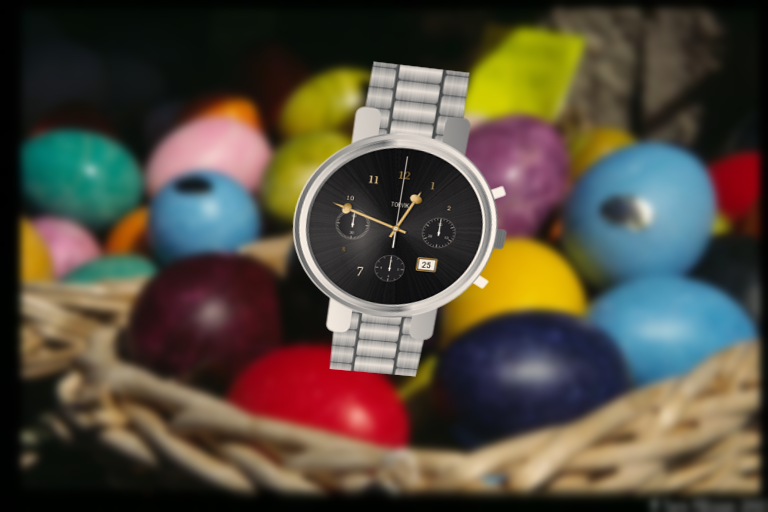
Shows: 12:48
